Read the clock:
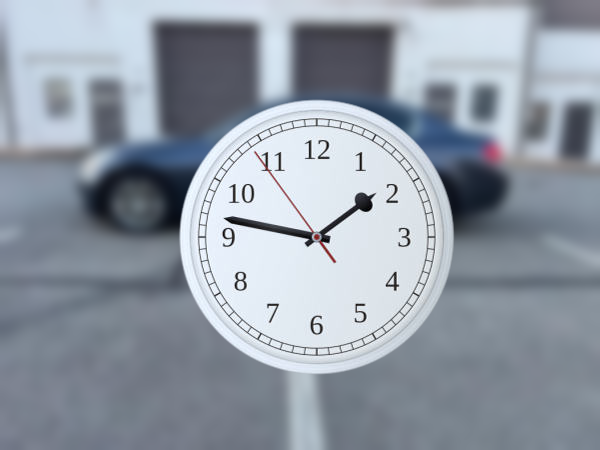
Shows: 1:46:54
